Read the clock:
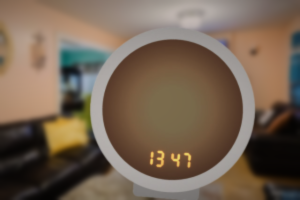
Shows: 13:47
